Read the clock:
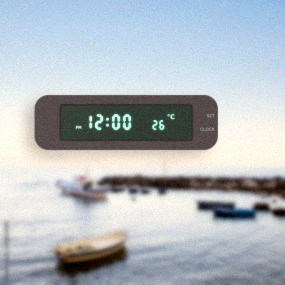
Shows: 12:00
